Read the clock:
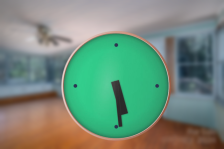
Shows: 5:29
